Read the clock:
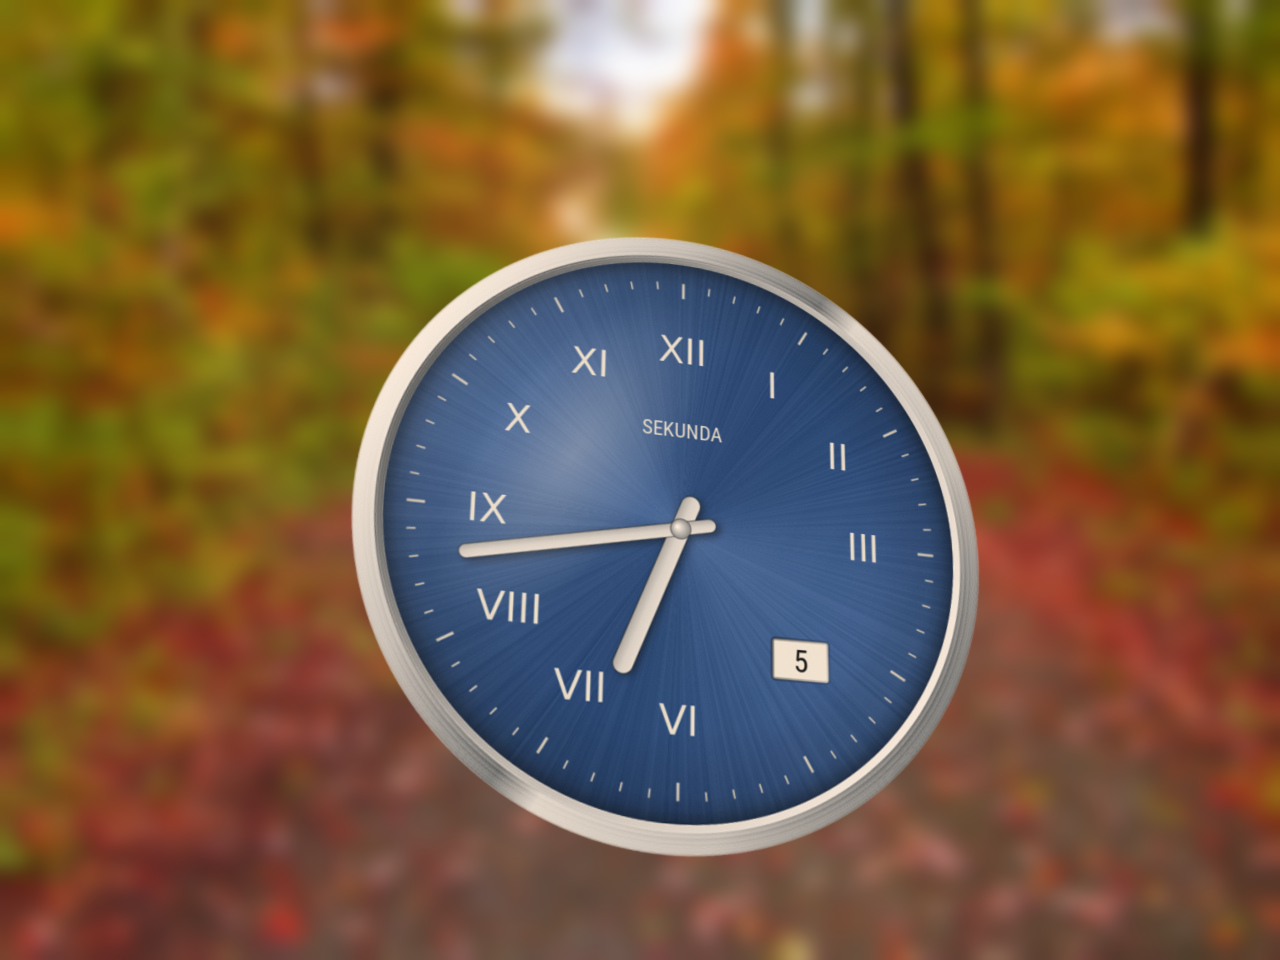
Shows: 6:43
